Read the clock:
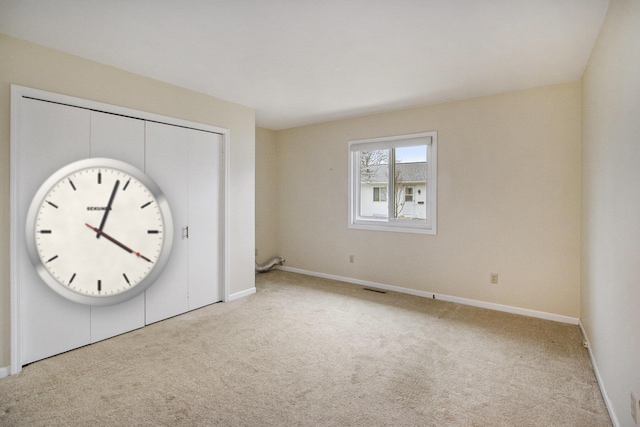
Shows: 4:03:20
